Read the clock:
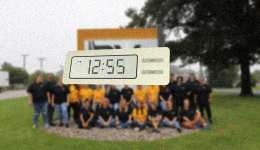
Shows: 12:55
